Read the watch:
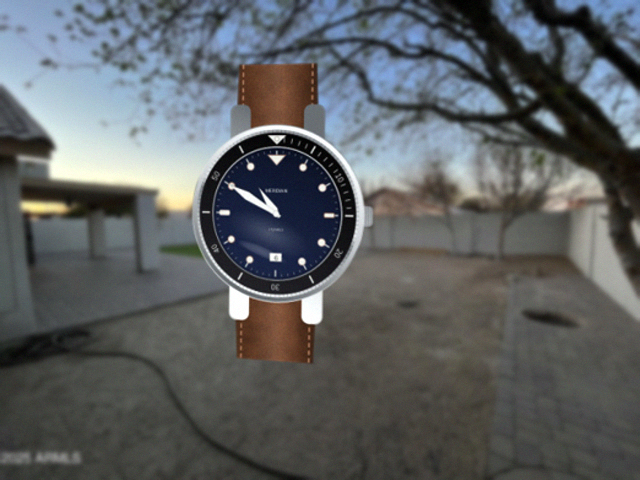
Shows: 10:50
